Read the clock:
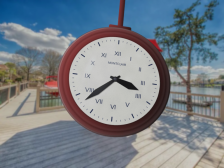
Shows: 3:38
